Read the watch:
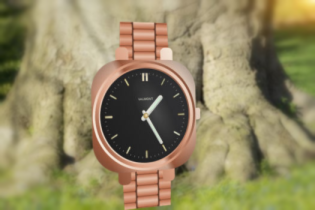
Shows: 1:25
